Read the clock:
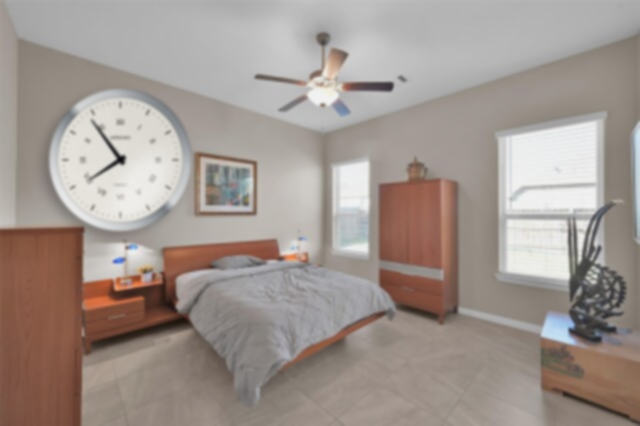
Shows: 7:54
